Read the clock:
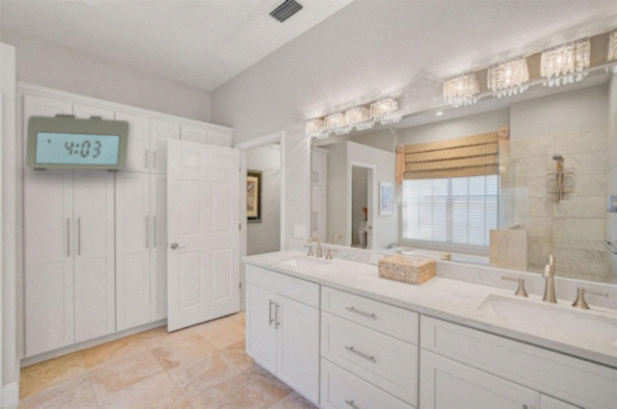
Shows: 4:03
